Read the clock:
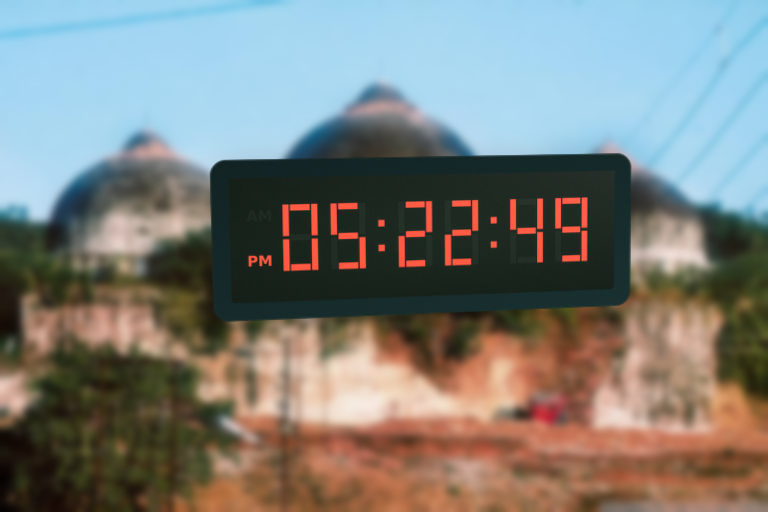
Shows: 5:22:49
